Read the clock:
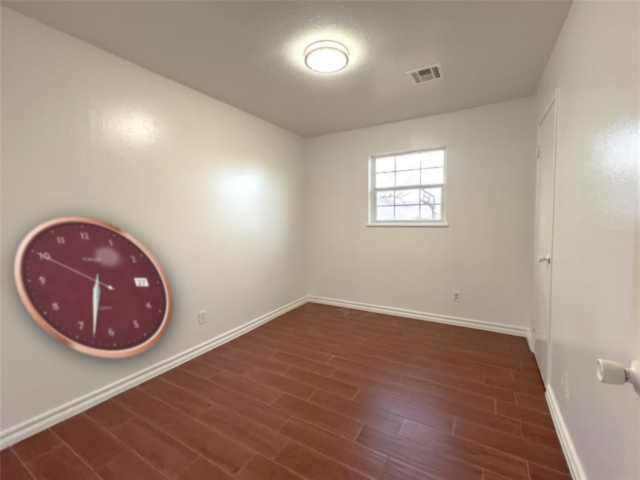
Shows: 6:32:50
